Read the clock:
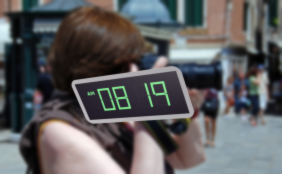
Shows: 8:19
